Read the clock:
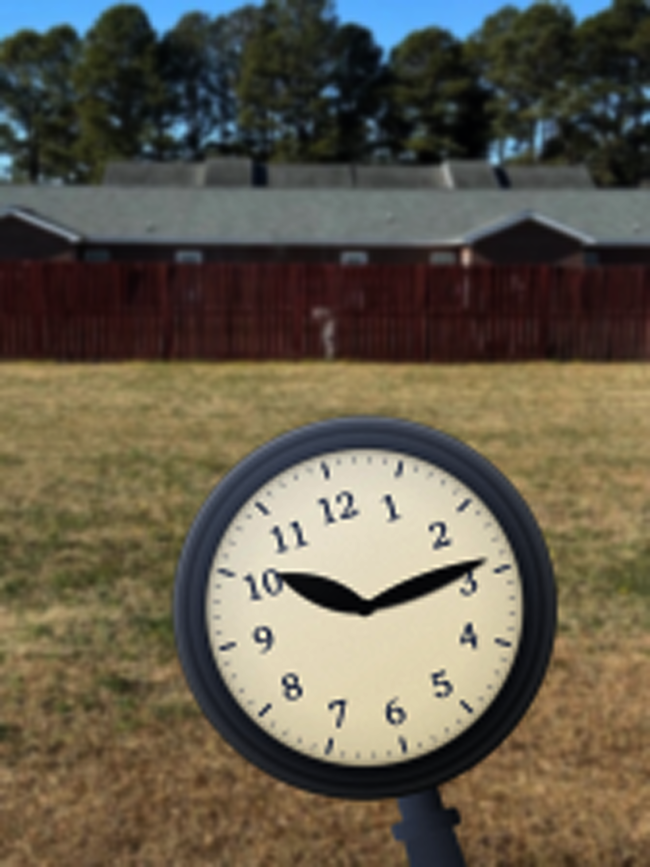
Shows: 10:14
